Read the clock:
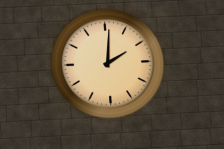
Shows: 2:01
